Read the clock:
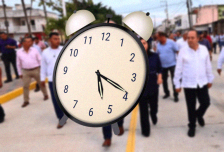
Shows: 5:19
